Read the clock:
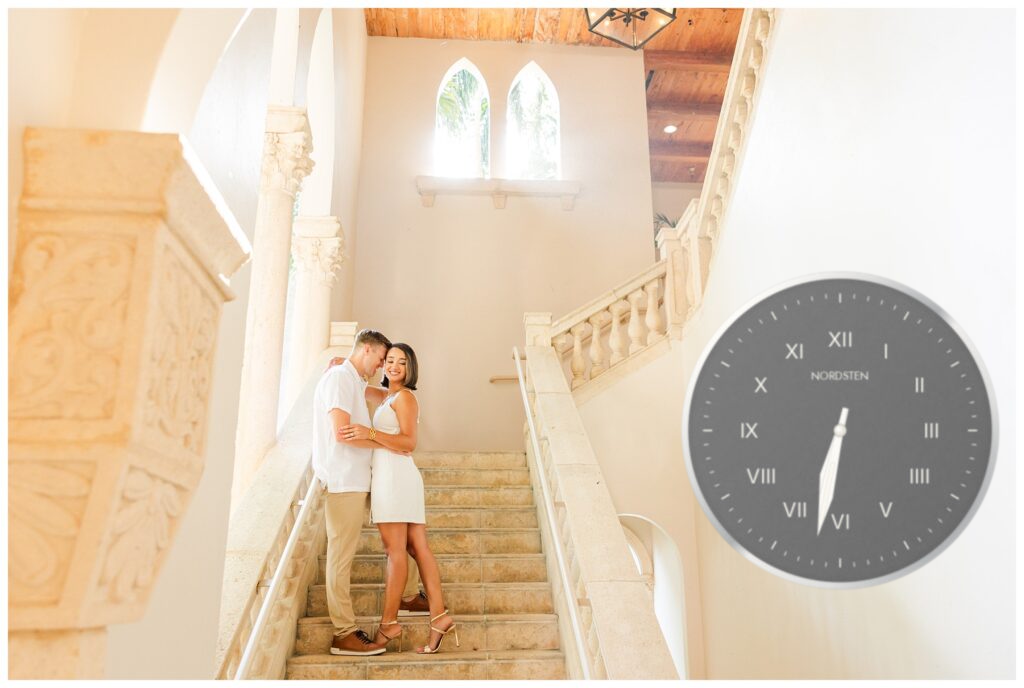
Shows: 6:32
